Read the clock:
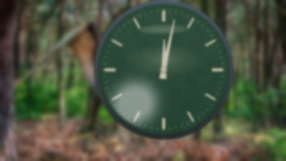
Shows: 12:02
